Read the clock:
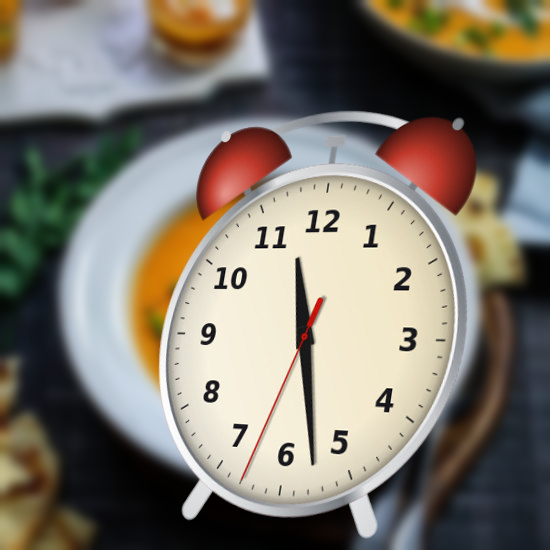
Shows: 11:27:33
